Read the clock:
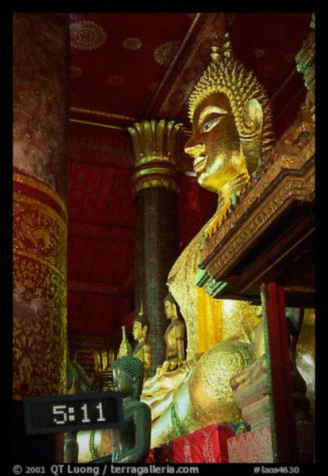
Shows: 5:11
